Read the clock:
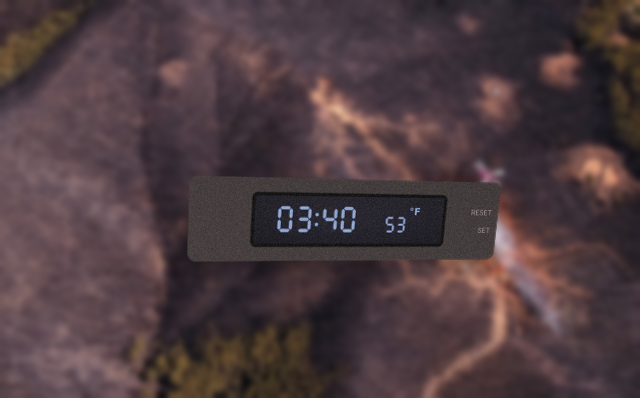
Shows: 3:40
